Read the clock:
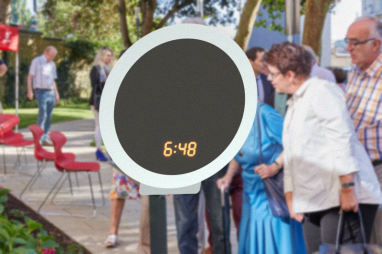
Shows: 6:48
